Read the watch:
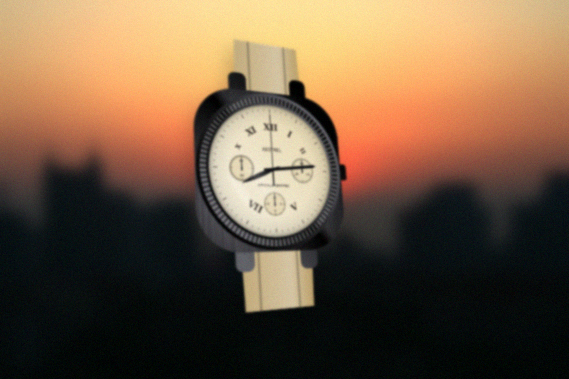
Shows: 8:14
